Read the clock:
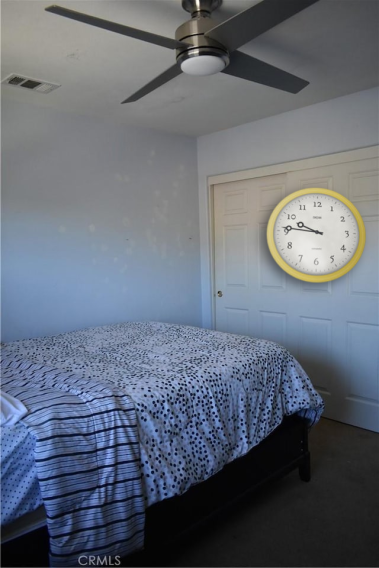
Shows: 9:46
